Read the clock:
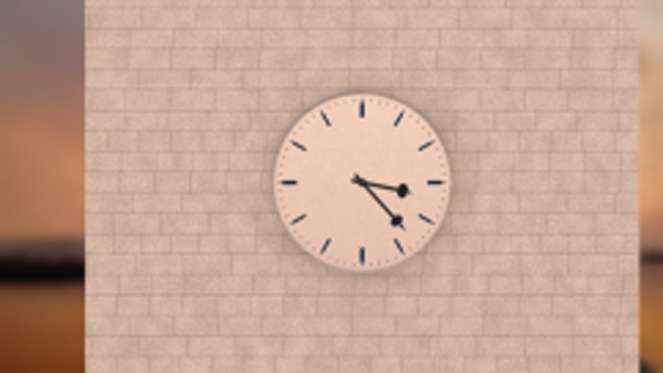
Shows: 3:23
